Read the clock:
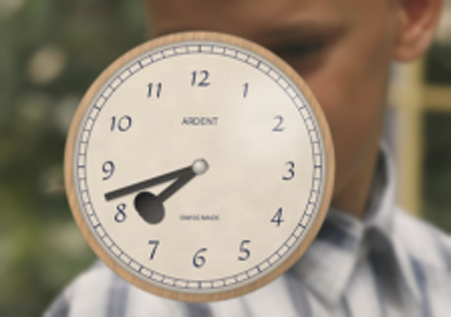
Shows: 7:42
